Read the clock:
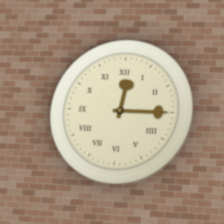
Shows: 12:15
